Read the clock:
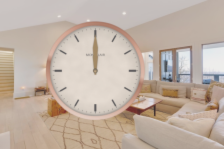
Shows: 12:00
